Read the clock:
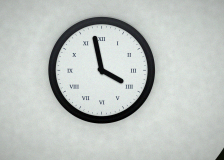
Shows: 3:58
